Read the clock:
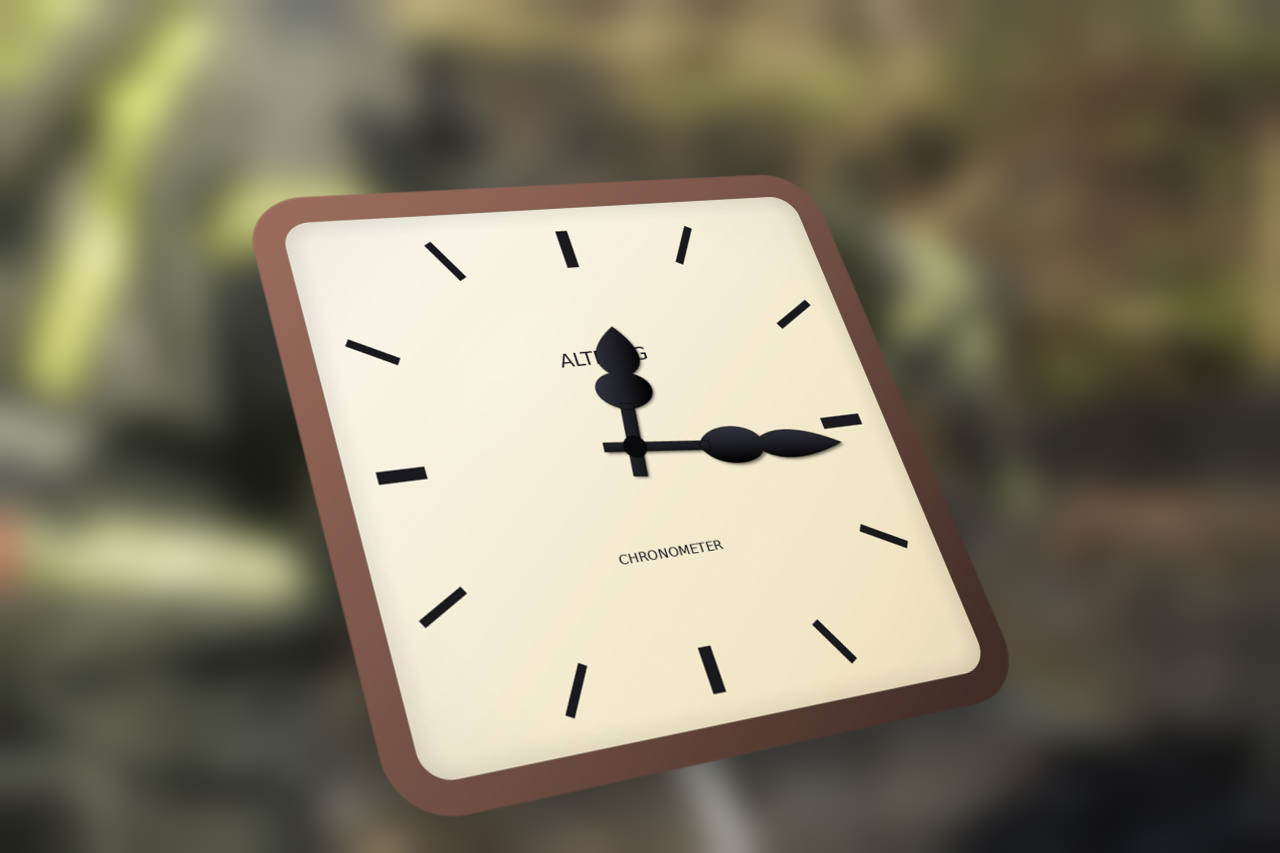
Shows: 12:16
